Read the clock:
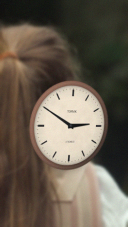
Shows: 2:50
